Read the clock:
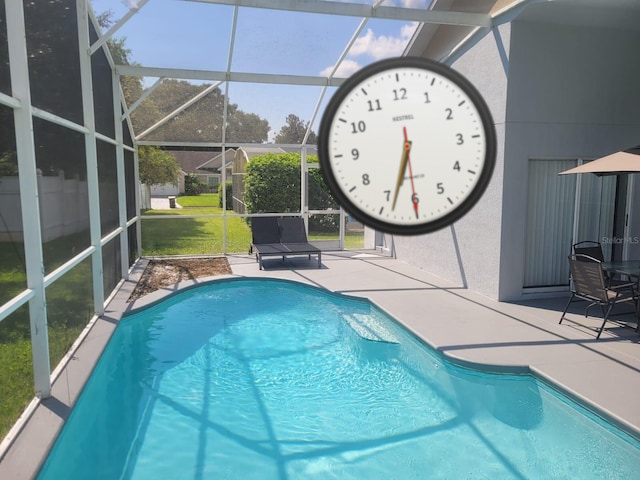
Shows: 6:33:30
